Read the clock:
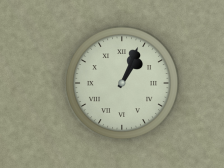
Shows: 1:04
